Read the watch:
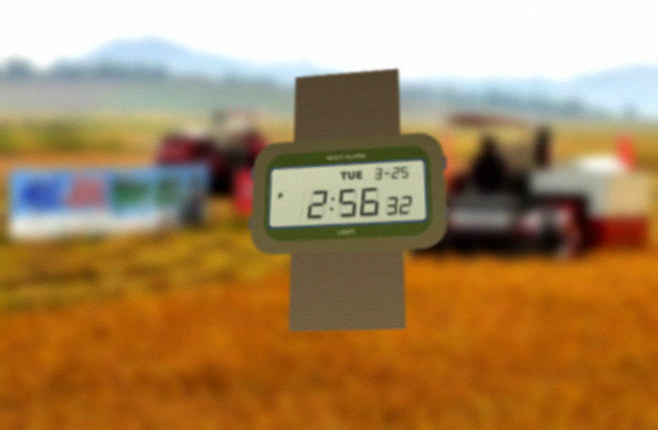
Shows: 2:56:32
